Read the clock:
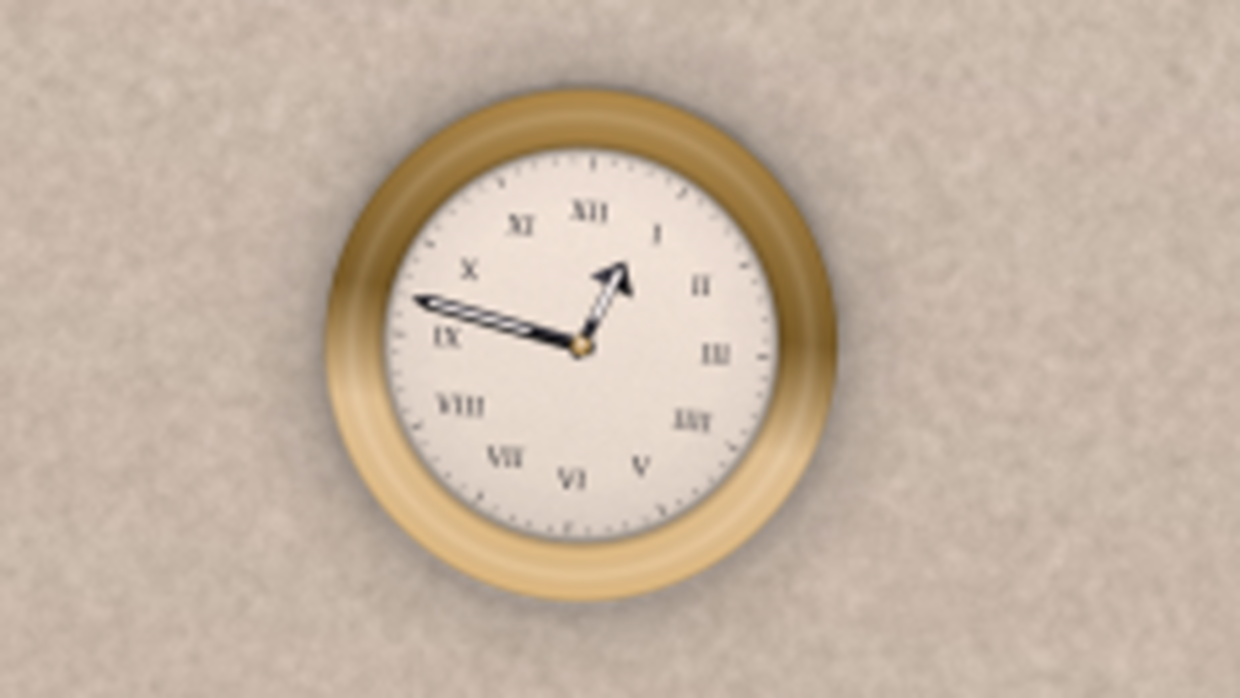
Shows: 12:47
